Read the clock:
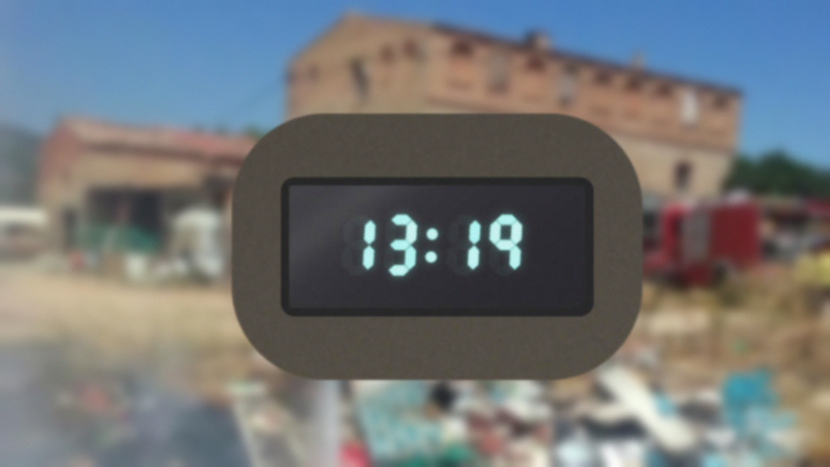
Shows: 13:19
